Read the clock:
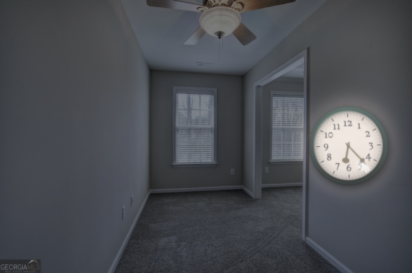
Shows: 6:23
